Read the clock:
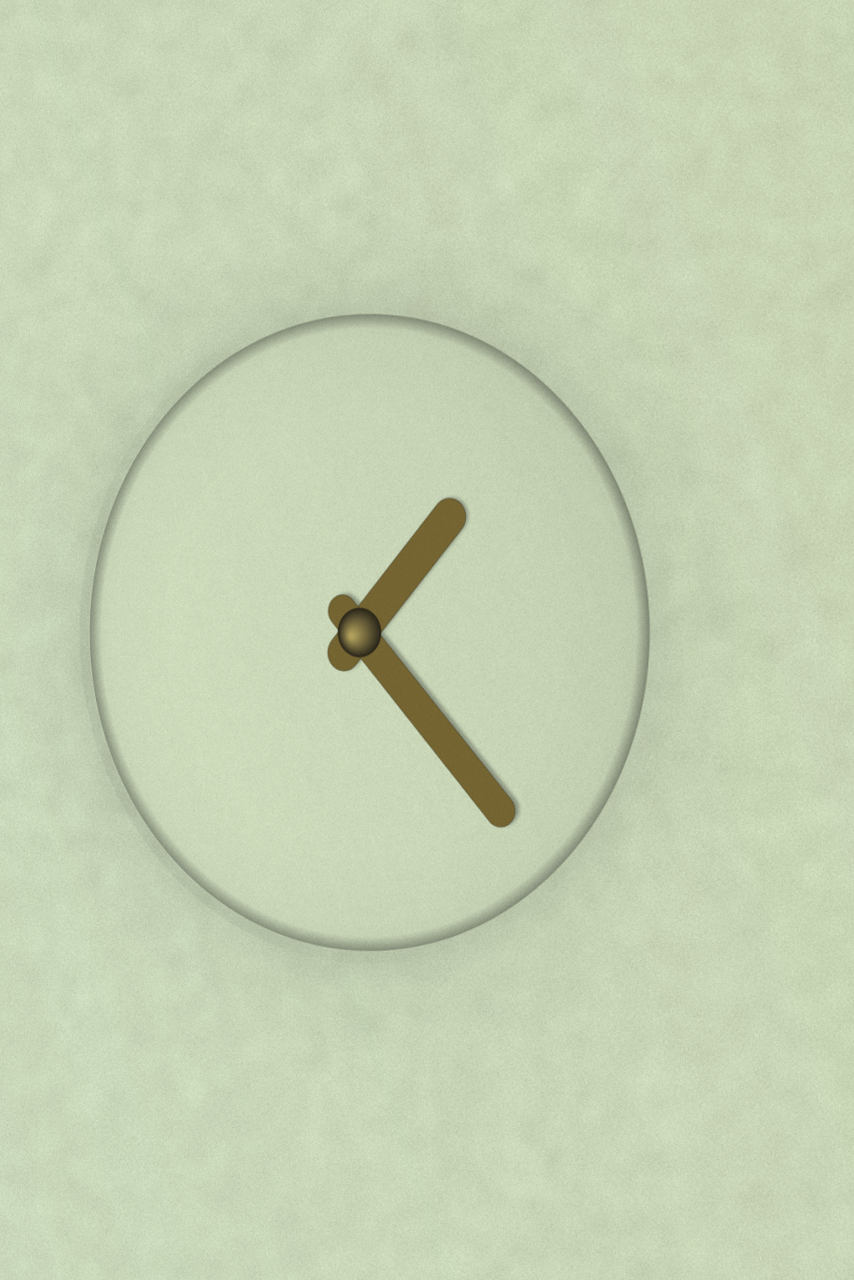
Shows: 1:23
